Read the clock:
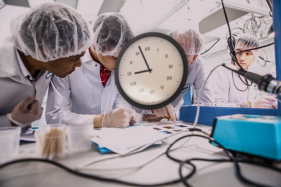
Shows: 8:57
